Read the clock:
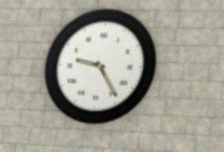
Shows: 9:24
